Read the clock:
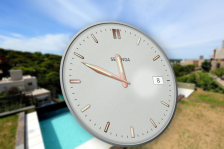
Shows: 11:49
